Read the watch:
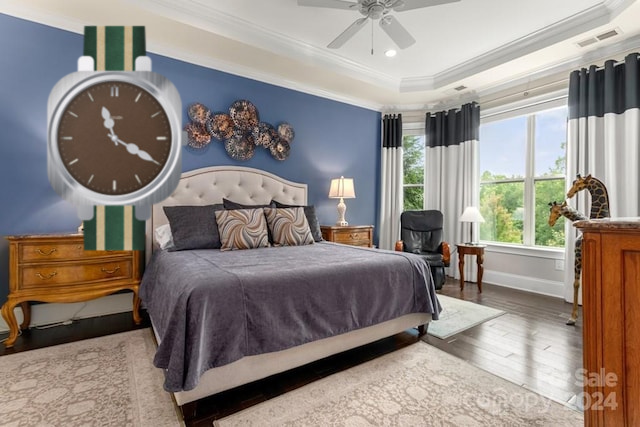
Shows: 11:20
